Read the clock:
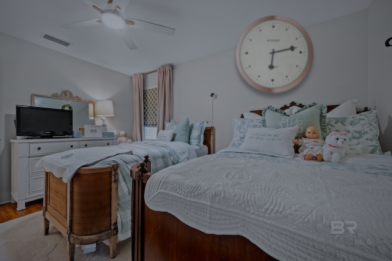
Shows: 6:13
